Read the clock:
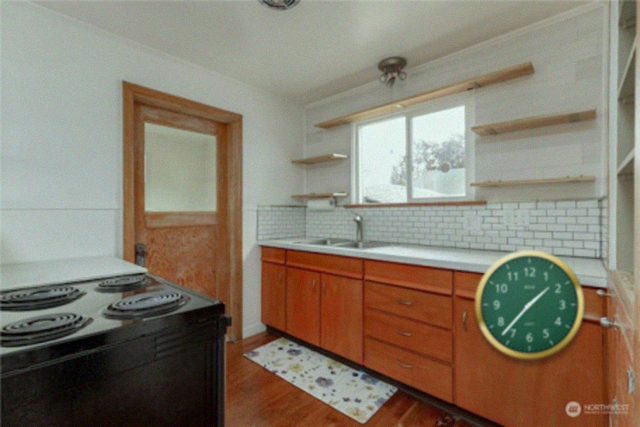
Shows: 1:37
